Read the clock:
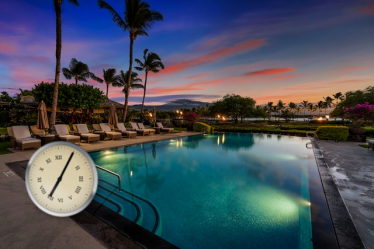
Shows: 7:05
